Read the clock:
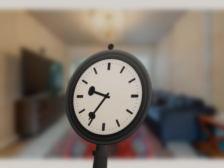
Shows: 9:36
